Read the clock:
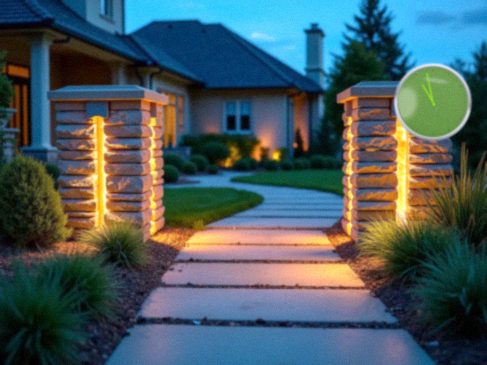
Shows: 10:58
